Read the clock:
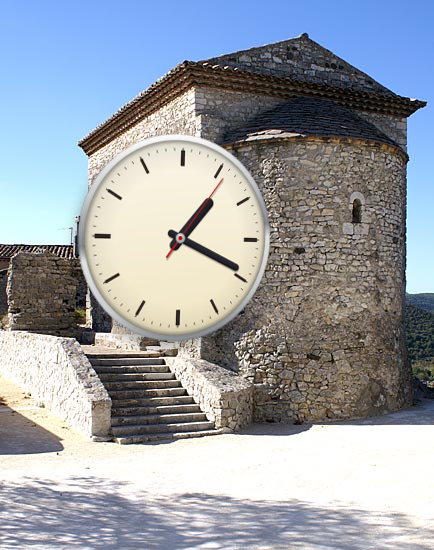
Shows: 1:19:06
